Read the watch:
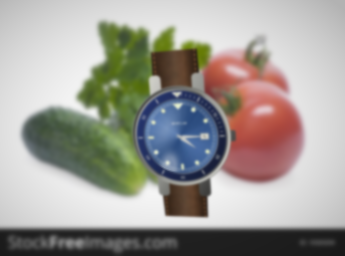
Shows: 4:15
